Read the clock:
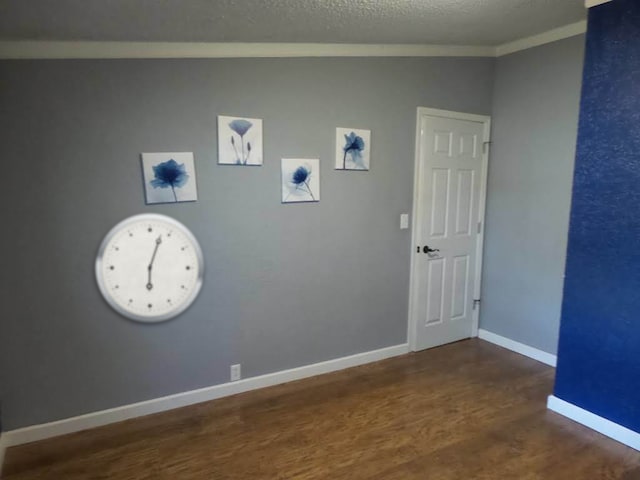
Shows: 6:03
